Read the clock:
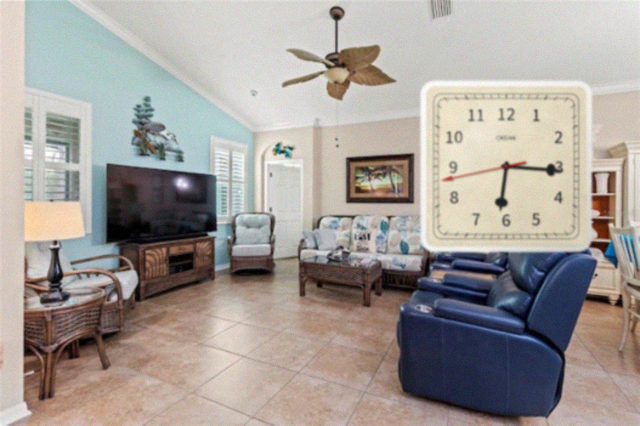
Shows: 6:15:43
